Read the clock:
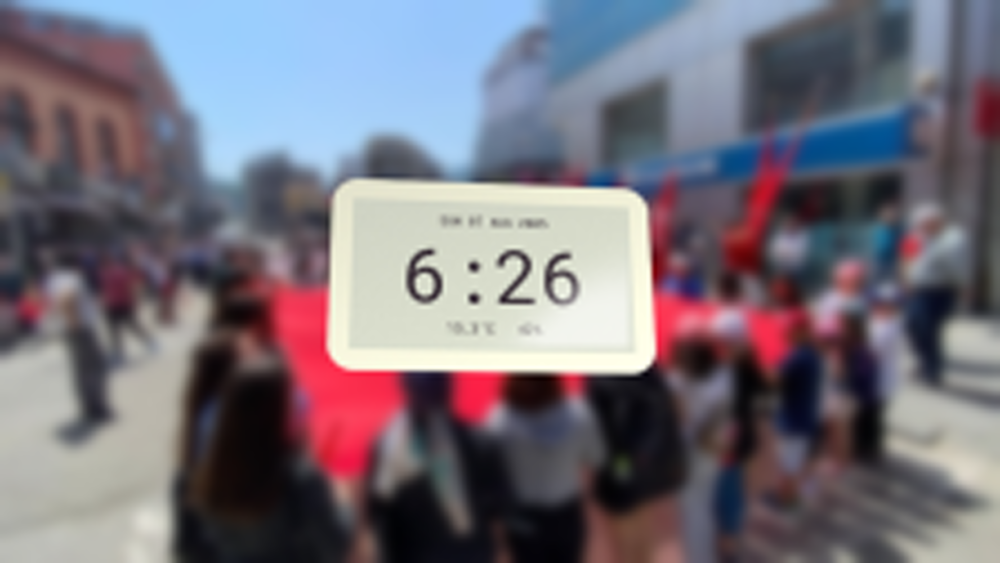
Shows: 6:26
